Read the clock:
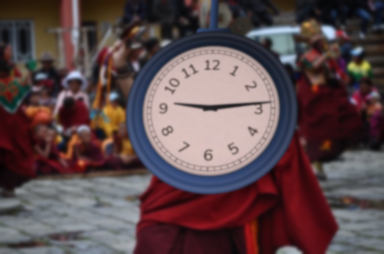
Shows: 9:14
